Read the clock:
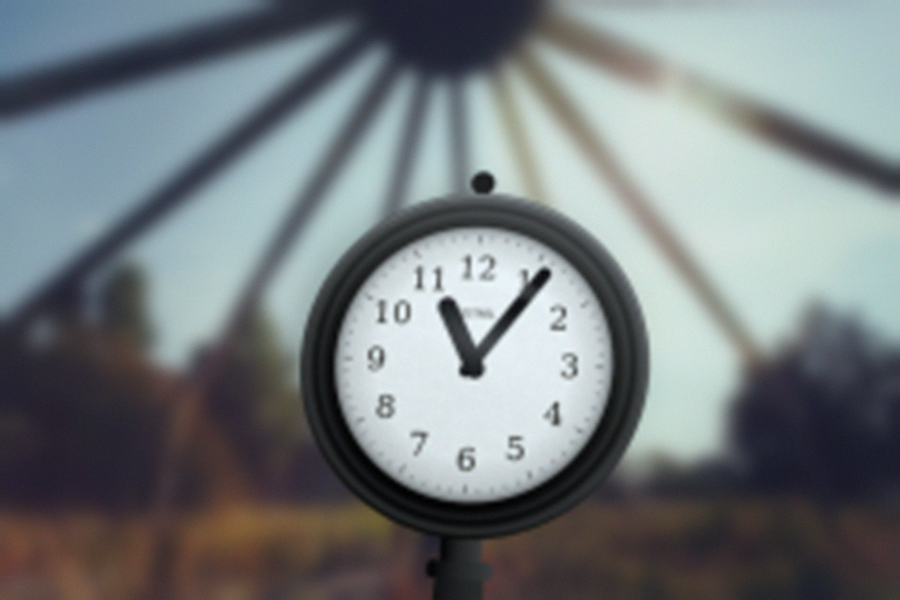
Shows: 11:06
